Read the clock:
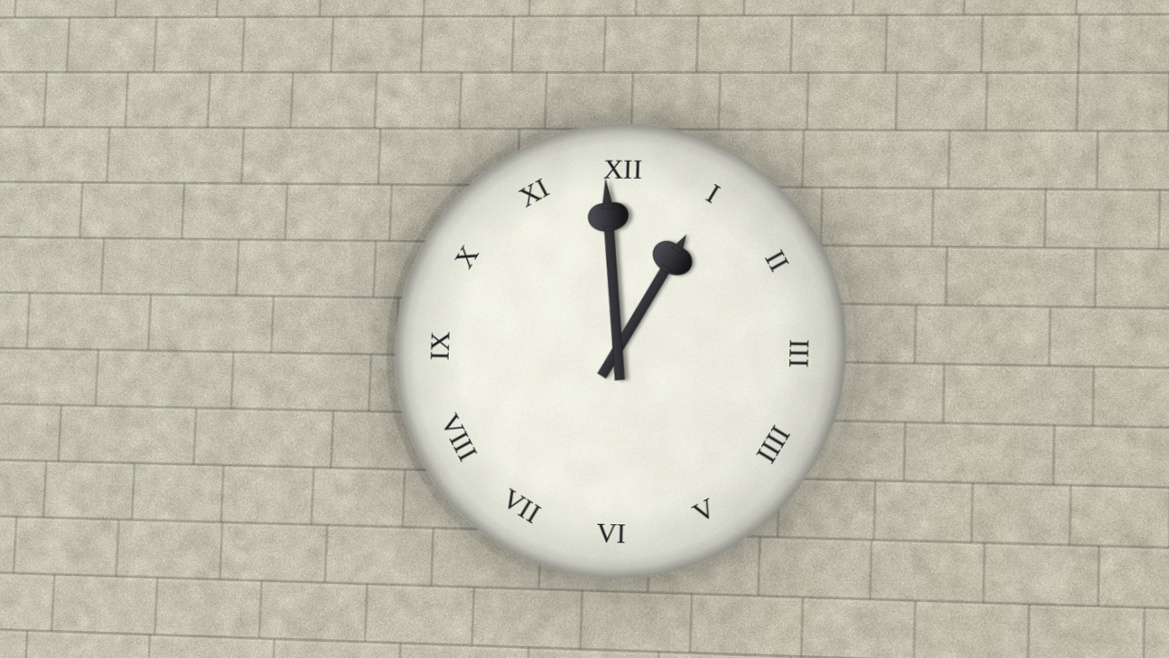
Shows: 12:59
